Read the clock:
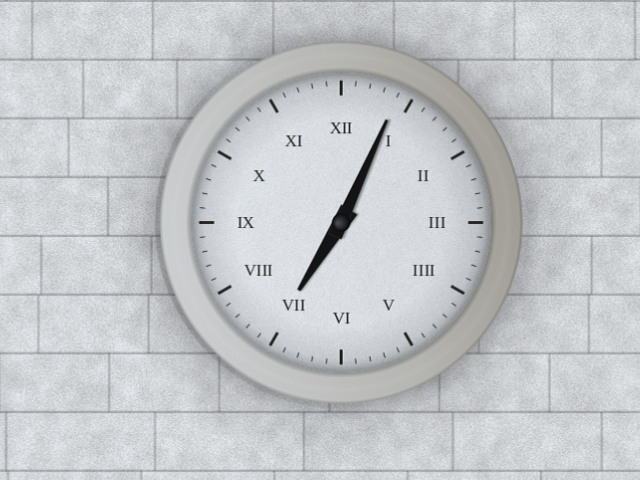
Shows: 7:04
